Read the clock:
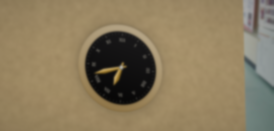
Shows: 6:42
